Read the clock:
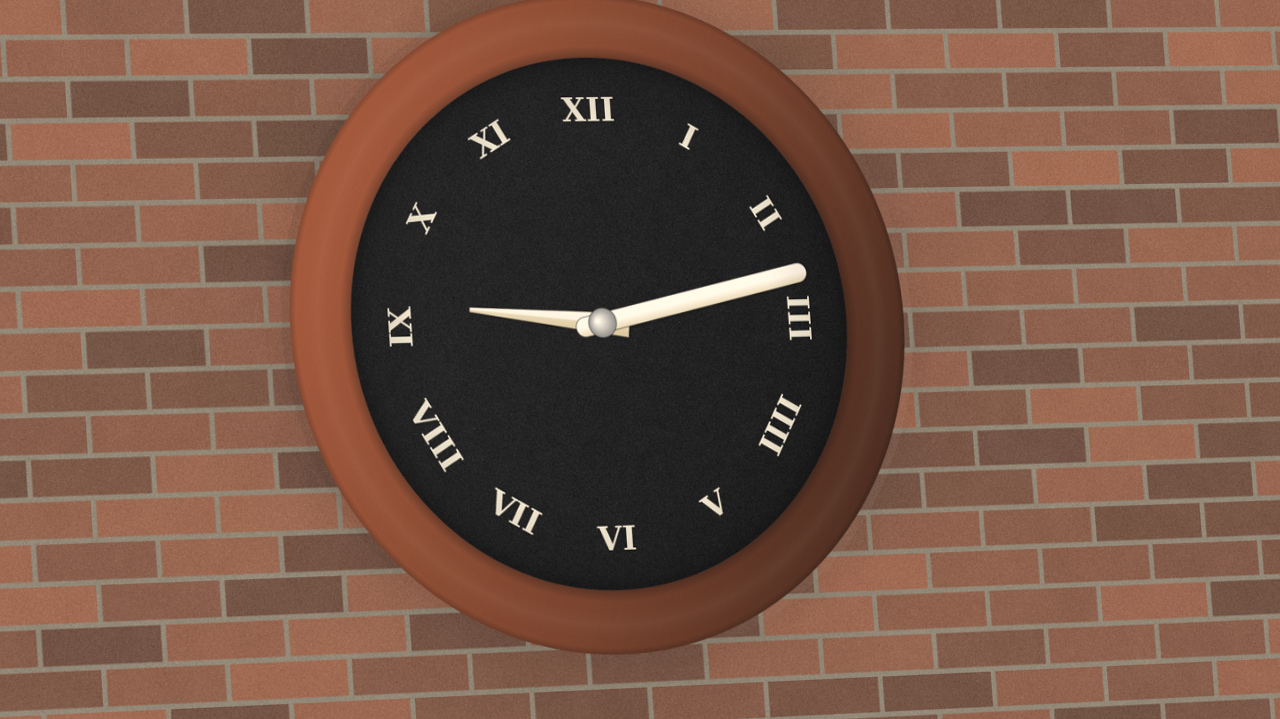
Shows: 9:13
